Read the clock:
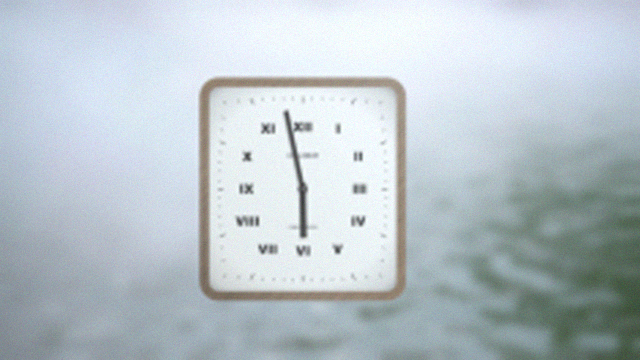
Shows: 5:58
